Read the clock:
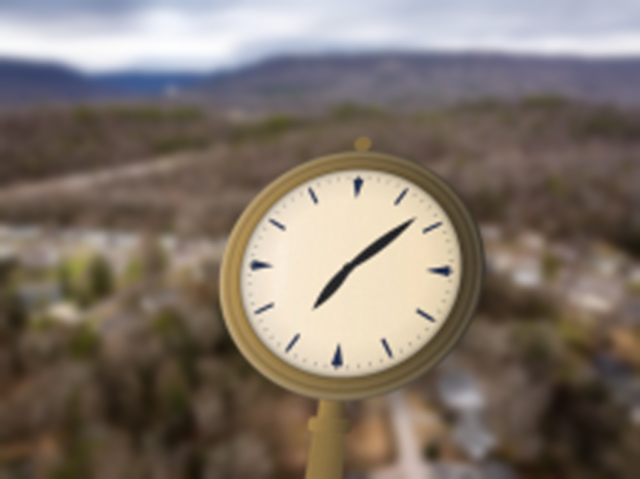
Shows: 7:08
